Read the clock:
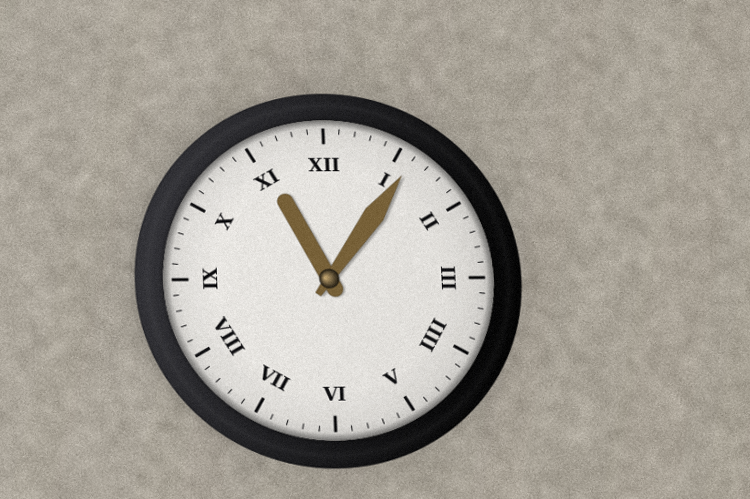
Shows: 11:06
